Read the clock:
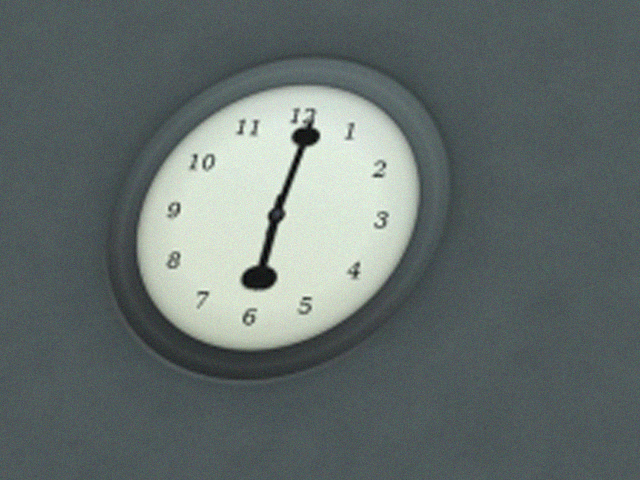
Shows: 6:01
